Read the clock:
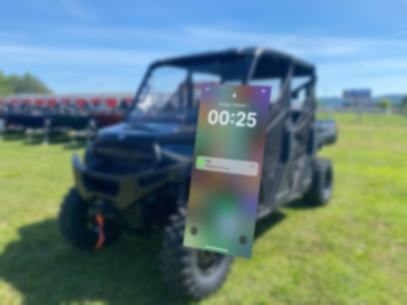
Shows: 0:25
